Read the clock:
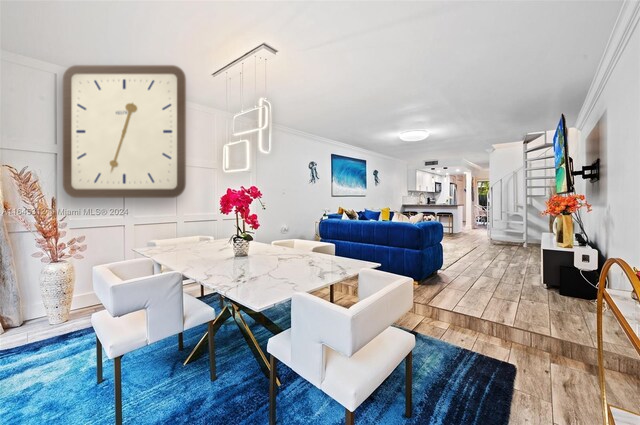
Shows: 12:33
